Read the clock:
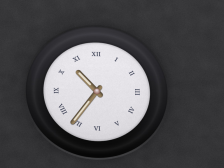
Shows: 10:36
